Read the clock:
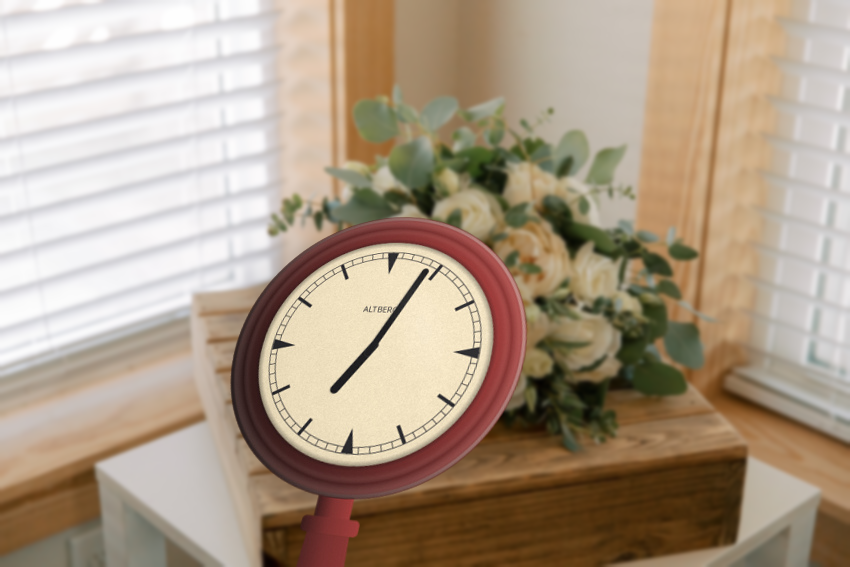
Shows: 7:04
